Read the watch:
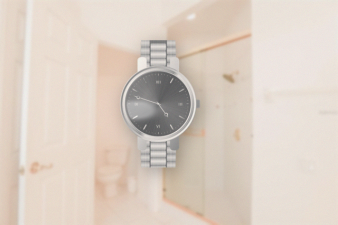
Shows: 4:48
